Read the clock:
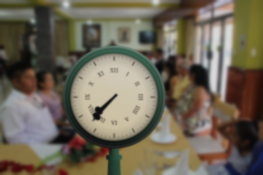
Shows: 7:37
